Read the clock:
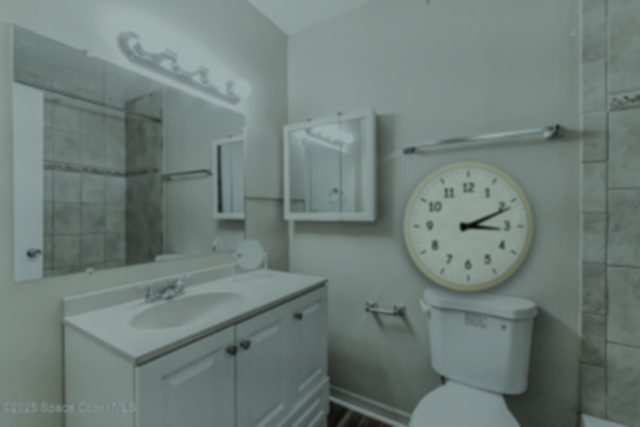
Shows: 3:11
